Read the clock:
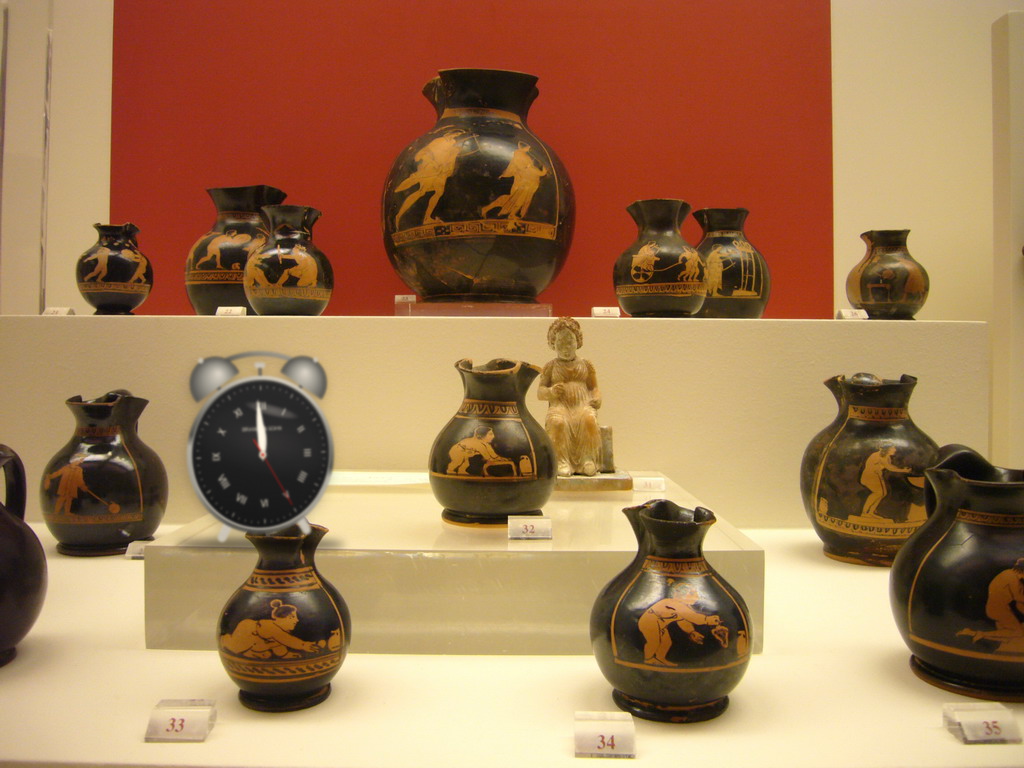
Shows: 11:59:25
